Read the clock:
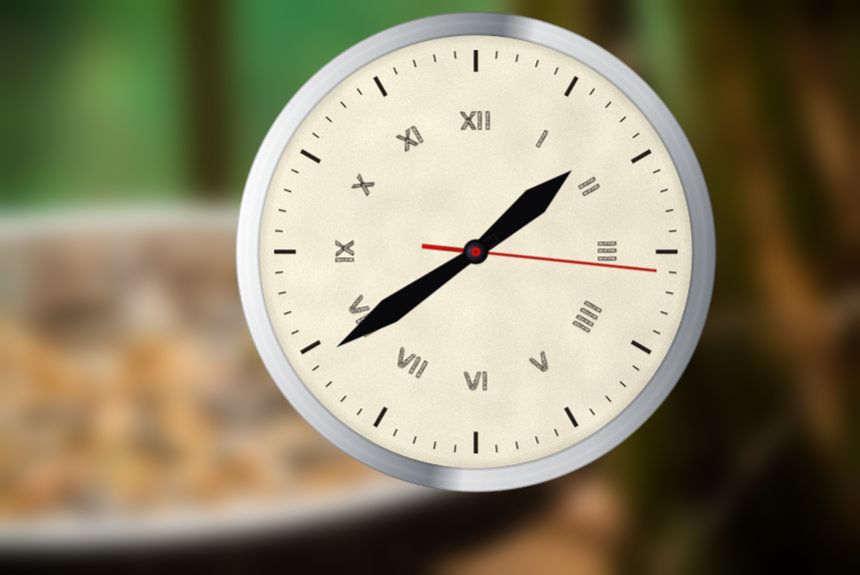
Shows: 1:39:16
